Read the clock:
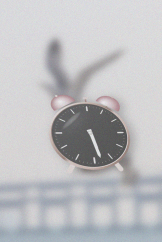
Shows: 5:28
